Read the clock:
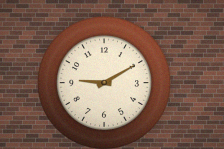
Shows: 9:10
